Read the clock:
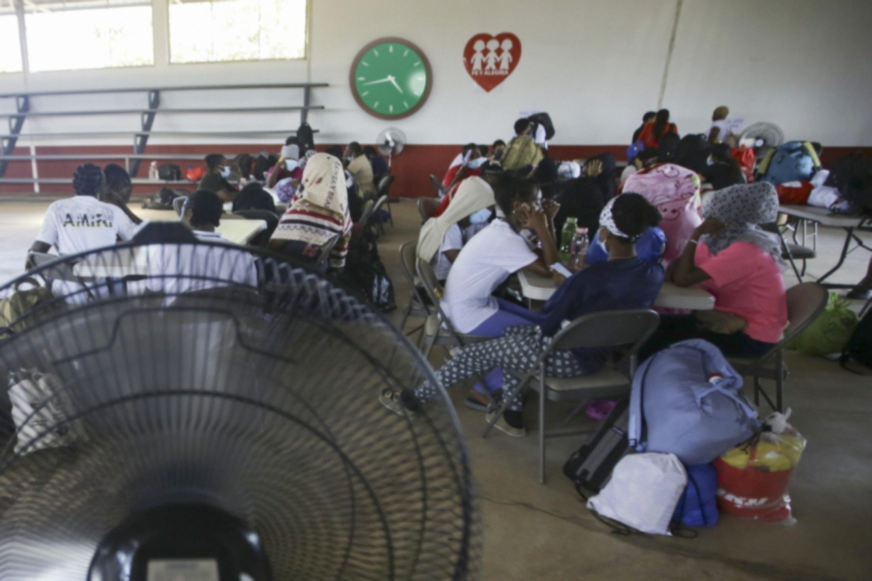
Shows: 4:43
